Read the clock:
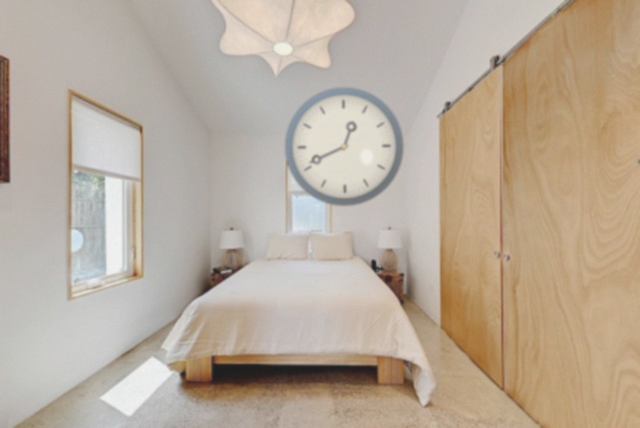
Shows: 12:41
